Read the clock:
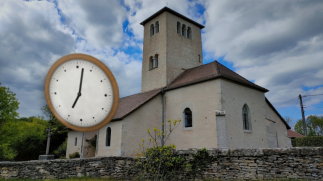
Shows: 7:02
